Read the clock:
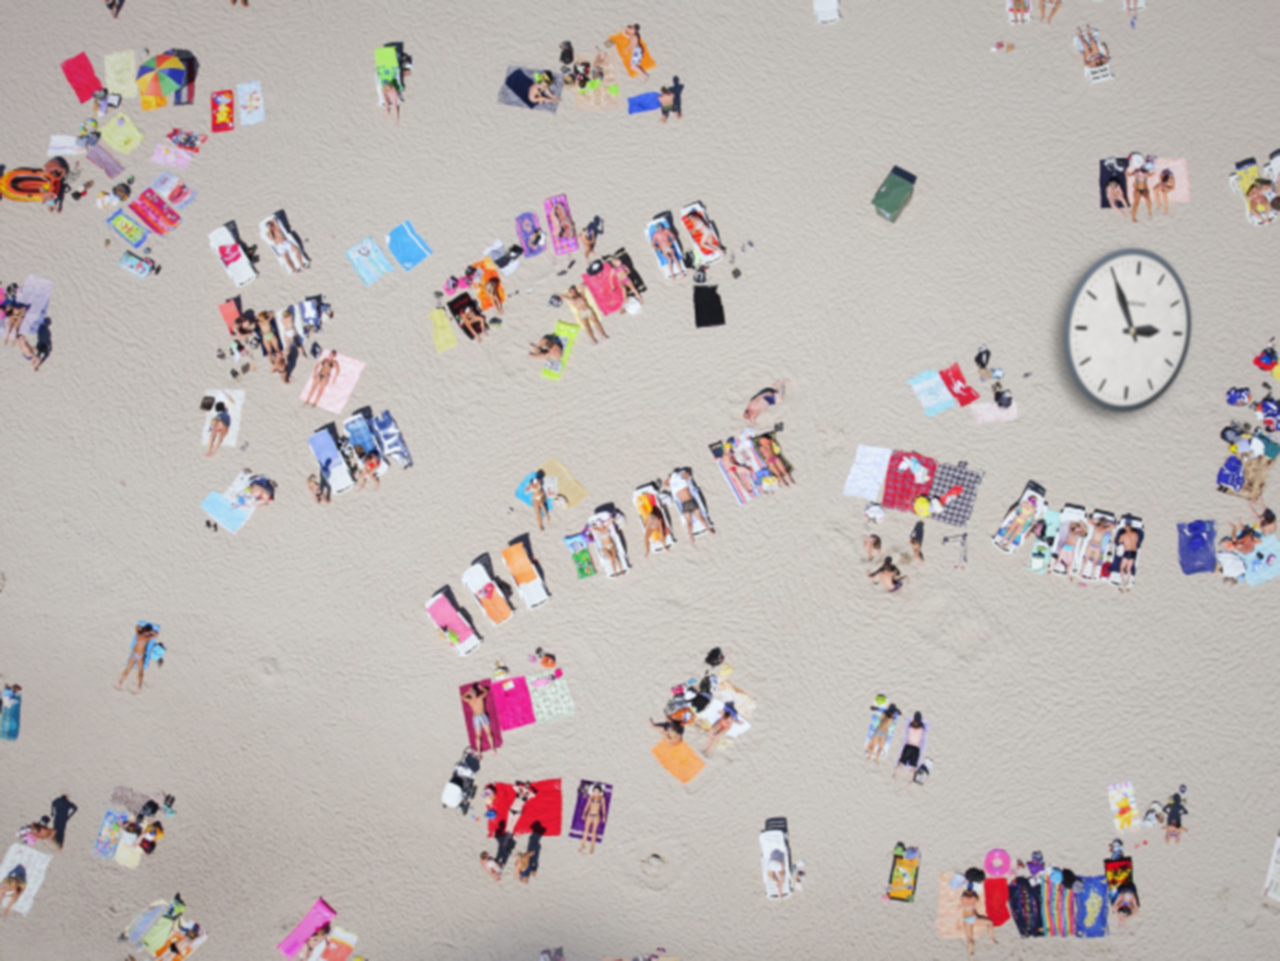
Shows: 2:55
